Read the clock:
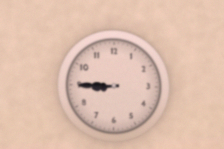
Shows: 8:45
